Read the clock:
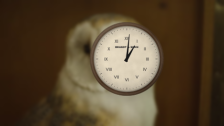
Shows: 1:01
